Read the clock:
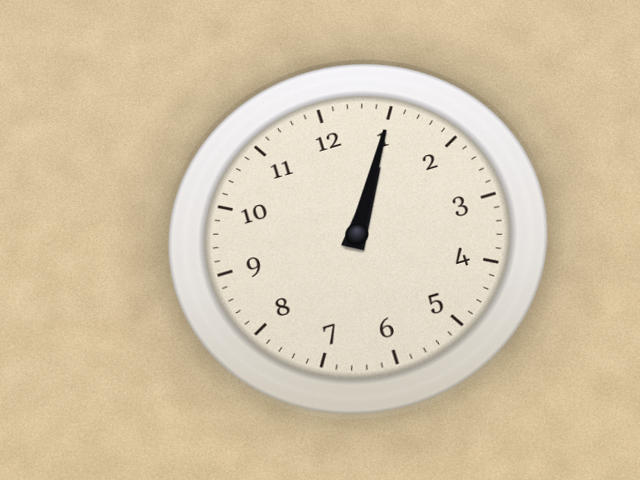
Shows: 1:05
